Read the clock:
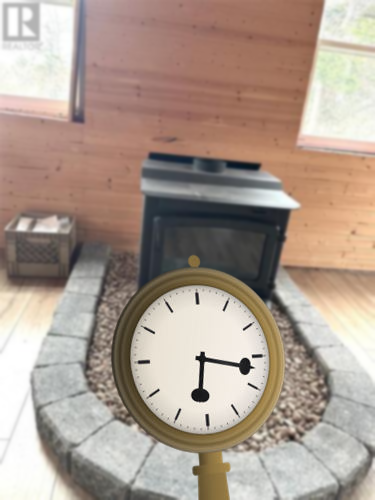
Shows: 6:17
